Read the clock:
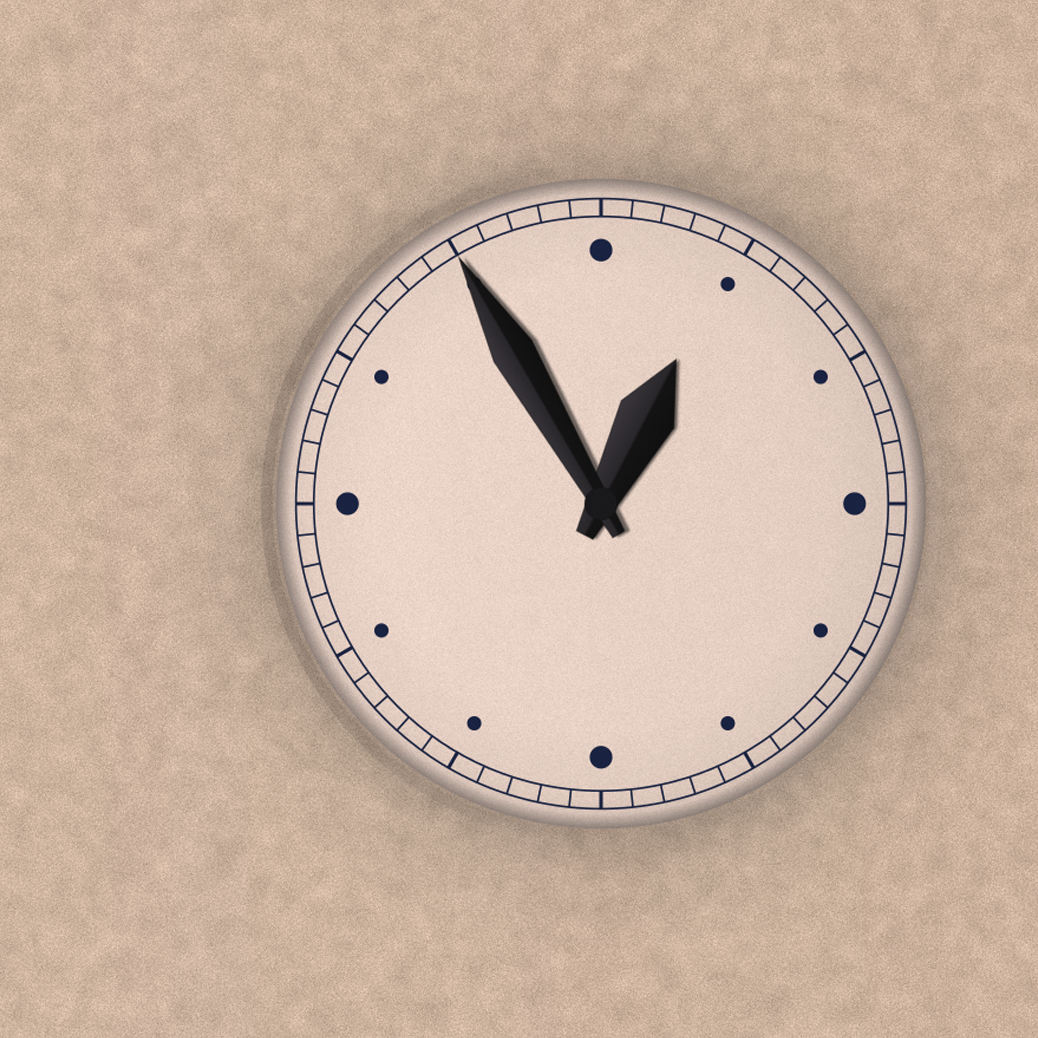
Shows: 12:55
